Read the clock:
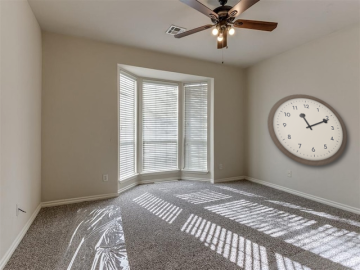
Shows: 11:11
